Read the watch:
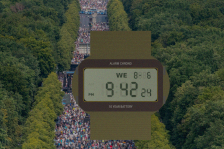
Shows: 9:42:24
